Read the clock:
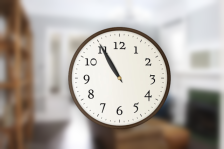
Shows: 10:55
